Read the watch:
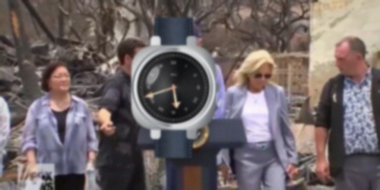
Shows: 5:42
